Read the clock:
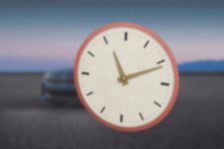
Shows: 11:11
